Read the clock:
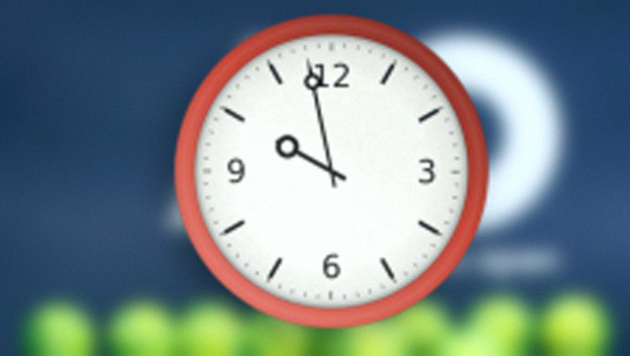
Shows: 9:58
